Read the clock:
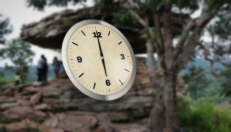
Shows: 6:00
